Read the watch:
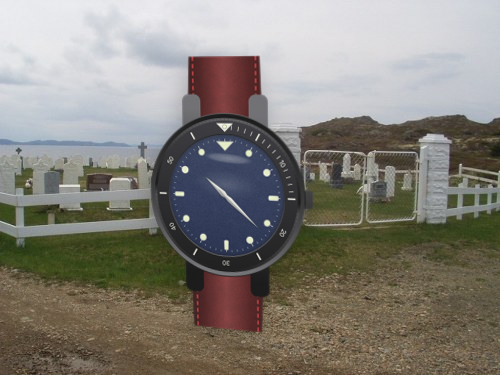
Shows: 10:22
